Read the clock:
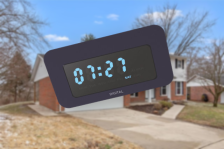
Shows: 7:27
